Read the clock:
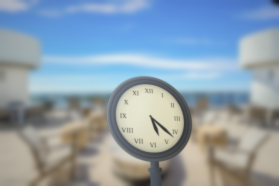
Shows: 5:22
